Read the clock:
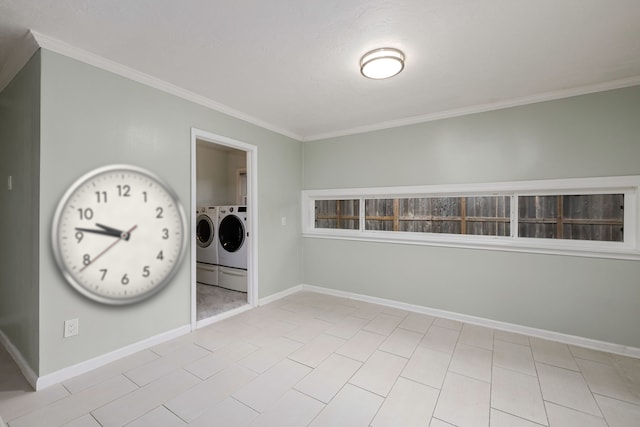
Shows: 9:46:39
